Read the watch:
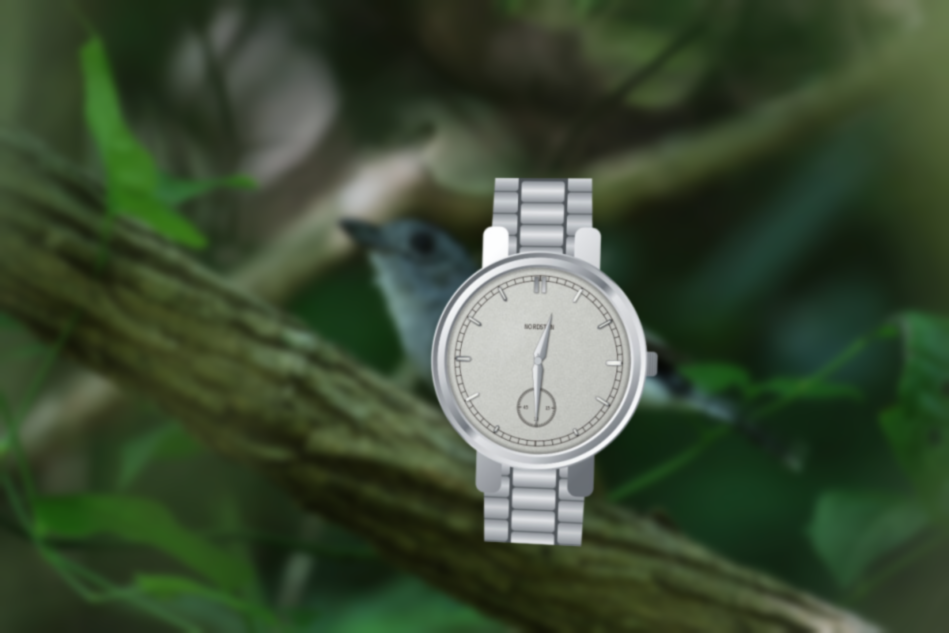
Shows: 12:30
